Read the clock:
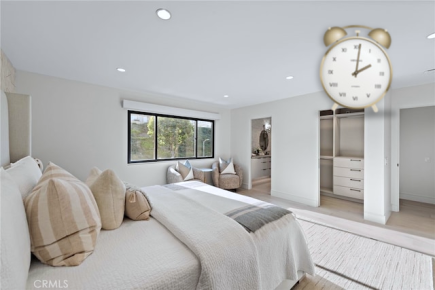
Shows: 2:01
